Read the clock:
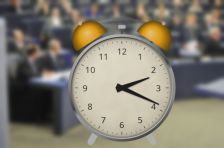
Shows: 2:19
